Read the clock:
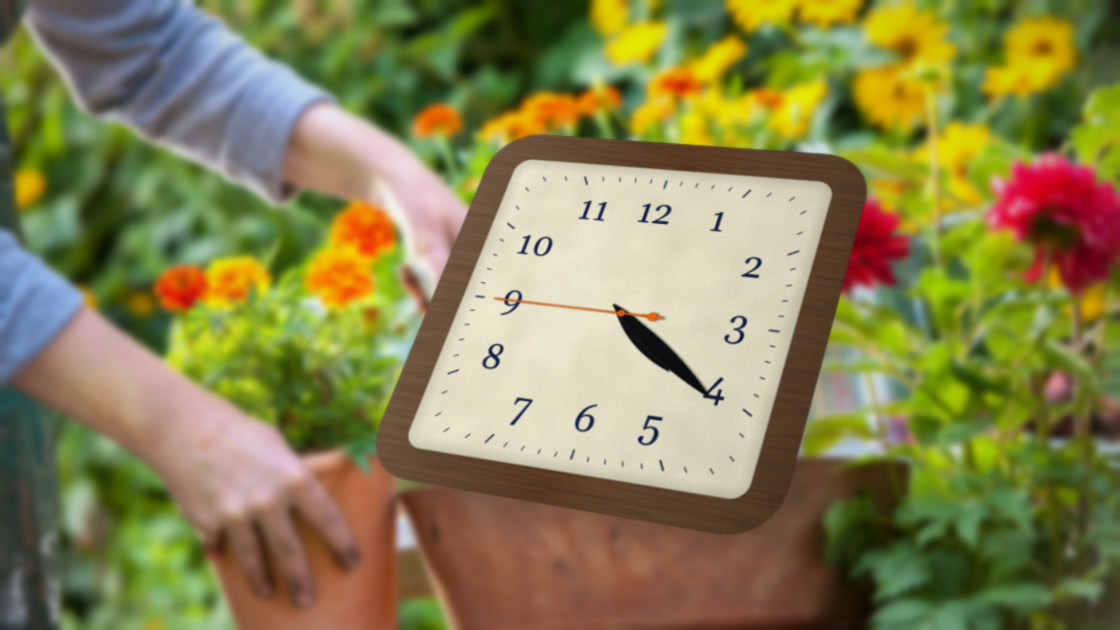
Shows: 4:20:45
